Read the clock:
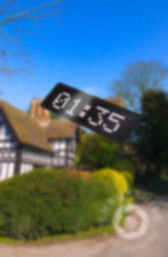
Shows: 1:35
